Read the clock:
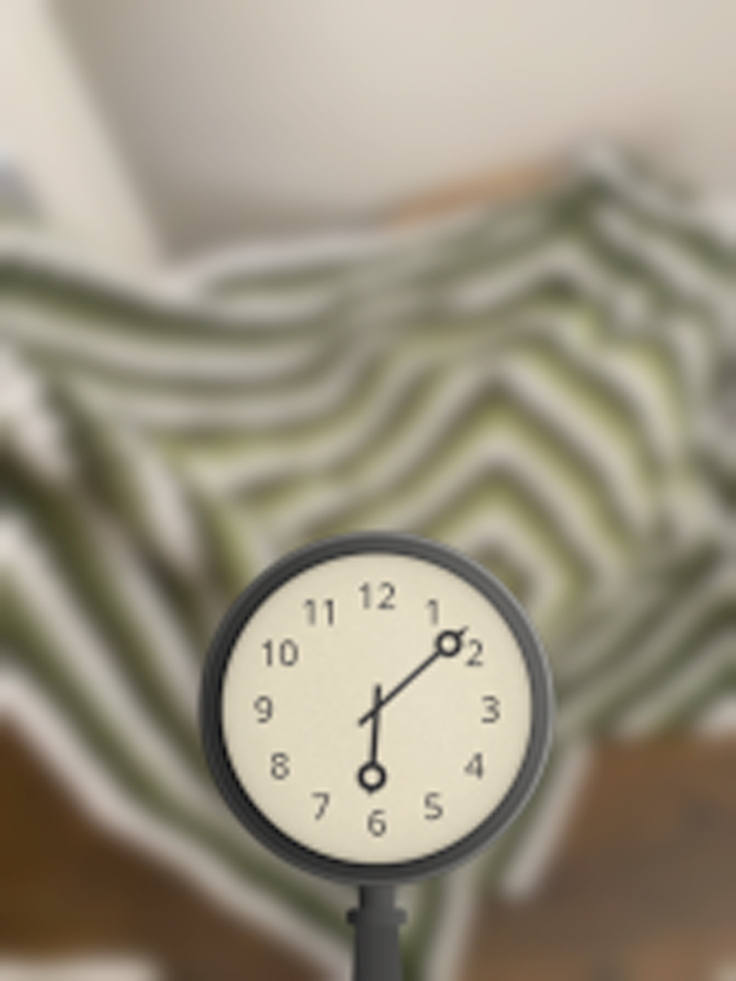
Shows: 6:08
